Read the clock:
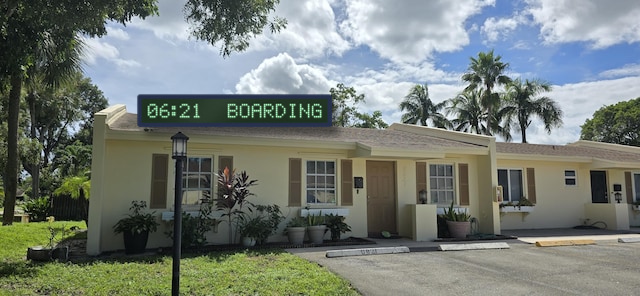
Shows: 6:21
